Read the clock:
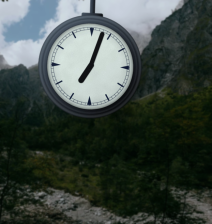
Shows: 7:03
